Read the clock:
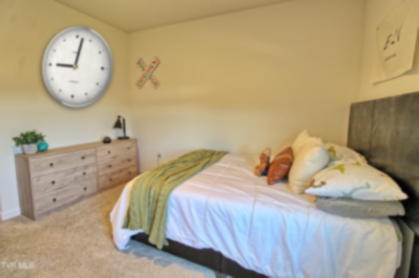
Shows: 9:02
